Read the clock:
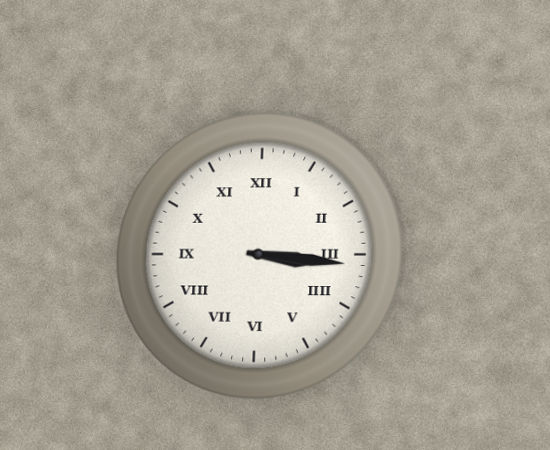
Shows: 3:16
